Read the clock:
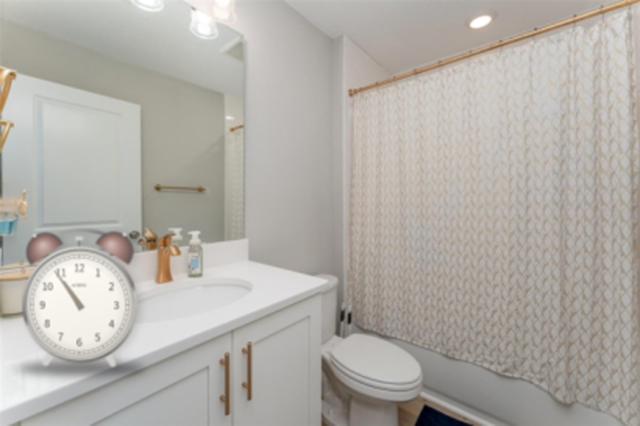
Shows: 10:54
